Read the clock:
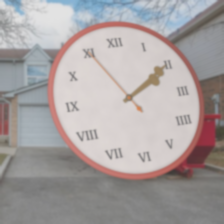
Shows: 2:09:55
